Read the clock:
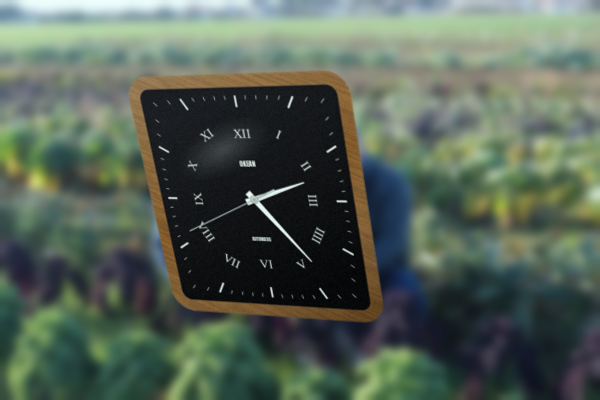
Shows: 2:23:41
